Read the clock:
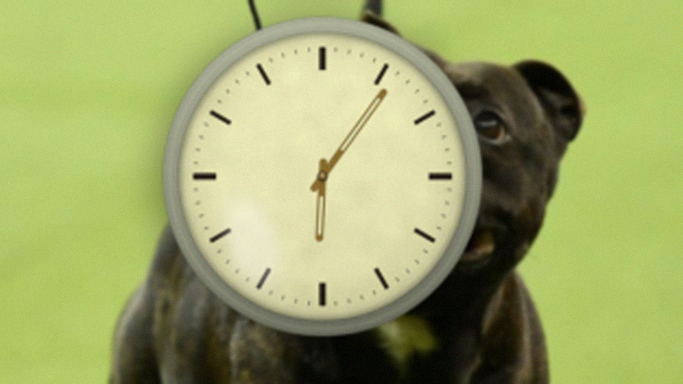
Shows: 6:06
